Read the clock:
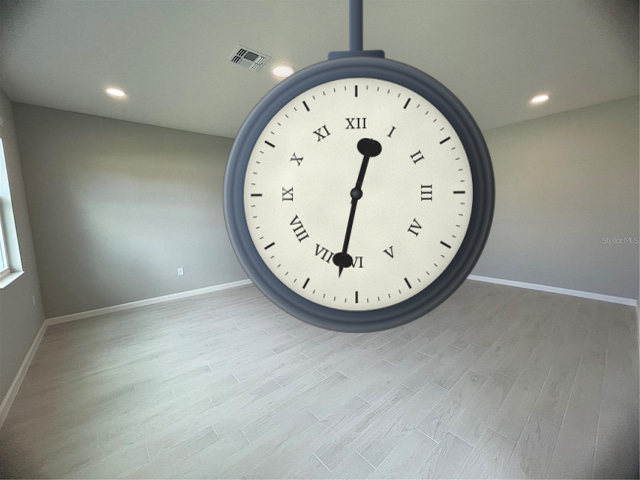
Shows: 12:32
